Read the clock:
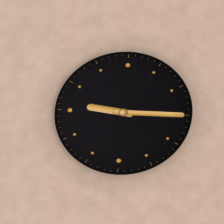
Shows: 9:15
